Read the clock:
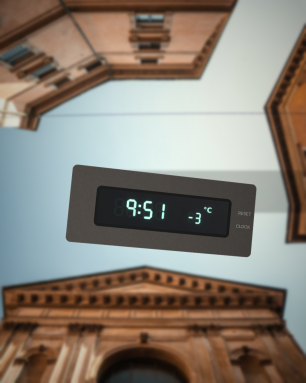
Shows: 9:51
